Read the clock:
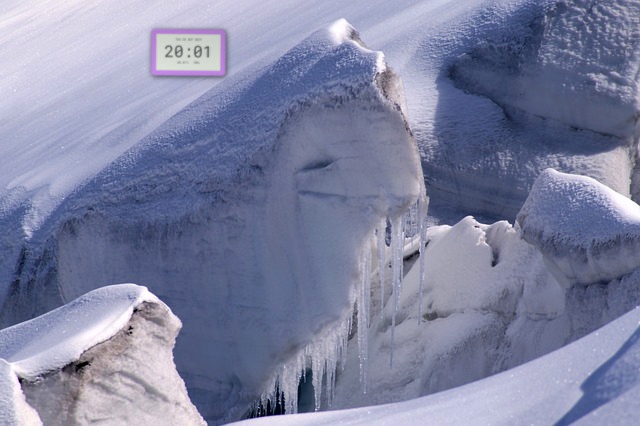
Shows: 20:01
